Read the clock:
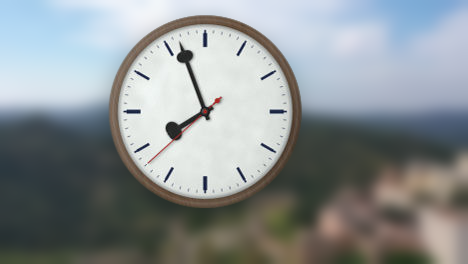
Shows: 7:56:38
